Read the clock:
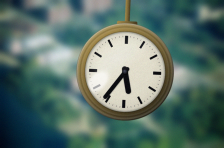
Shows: 5:36
